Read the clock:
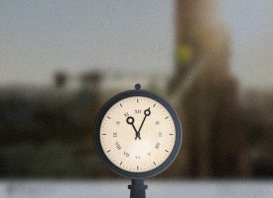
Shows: 11:04
